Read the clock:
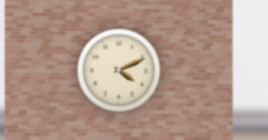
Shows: 4:11
